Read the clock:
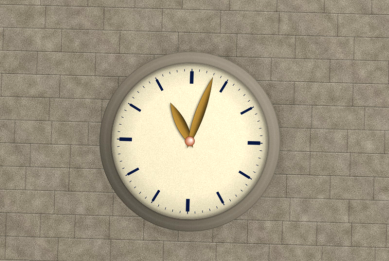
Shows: 11:03
